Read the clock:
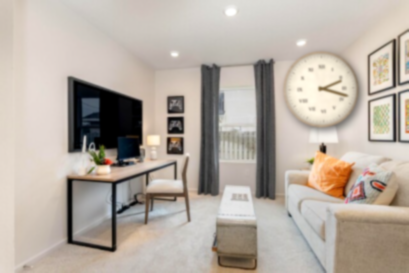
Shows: 2:18
